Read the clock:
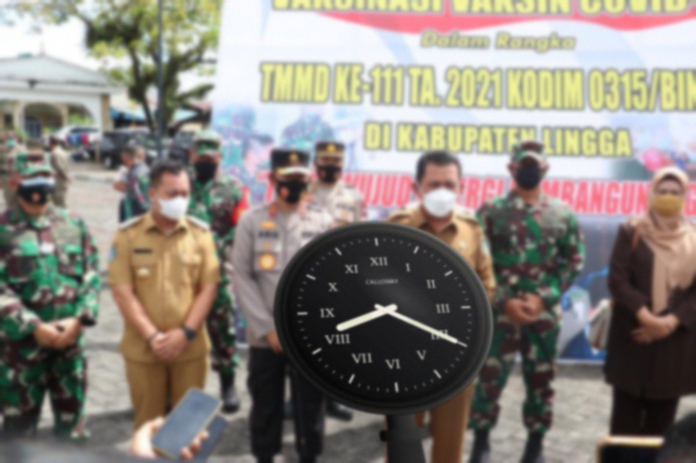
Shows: 8:20
